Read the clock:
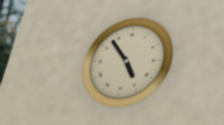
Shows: 4:53
